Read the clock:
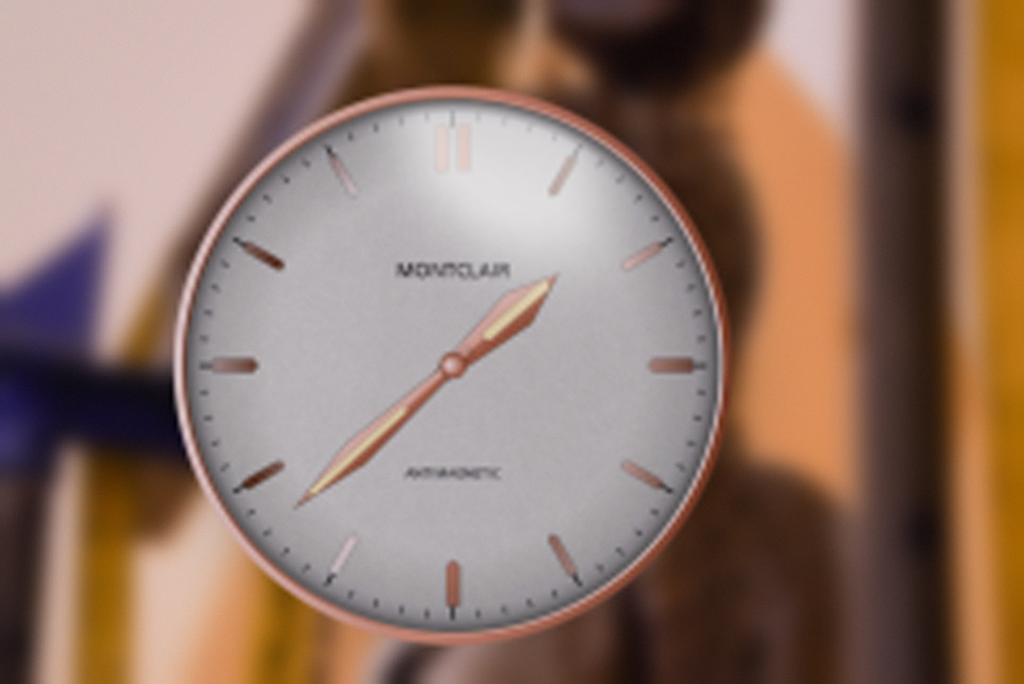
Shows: 1:38
